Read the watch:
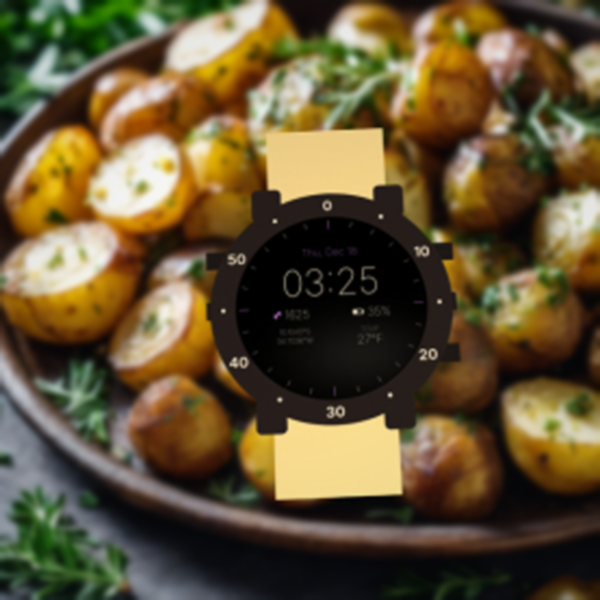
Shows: 3:25
